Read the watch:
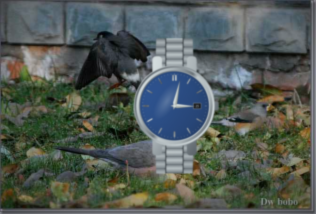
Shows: 3:02
